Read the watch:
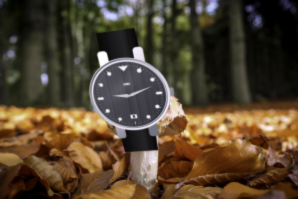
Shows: 9:12
